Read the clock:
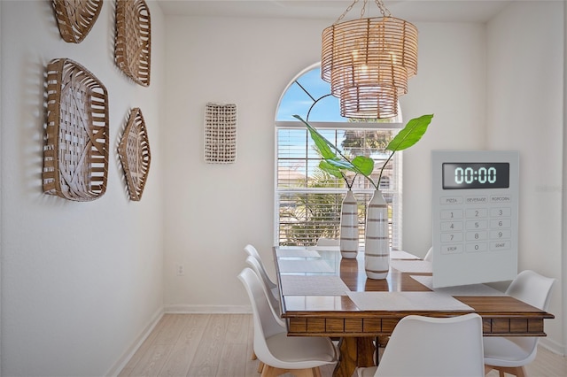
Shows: 0:00
